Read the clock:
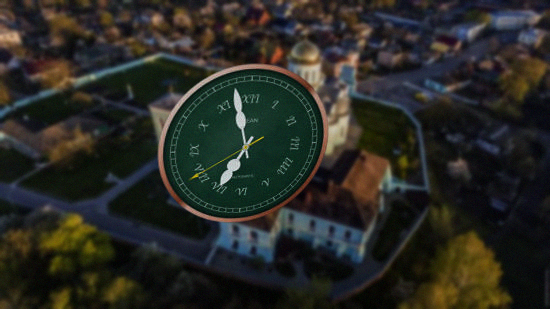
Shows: 6:57:40
